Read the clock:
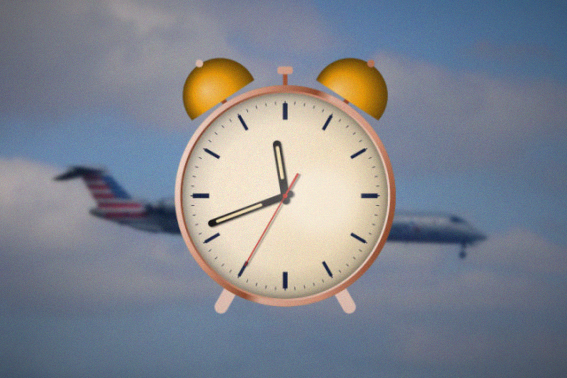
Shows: 11:41:35
